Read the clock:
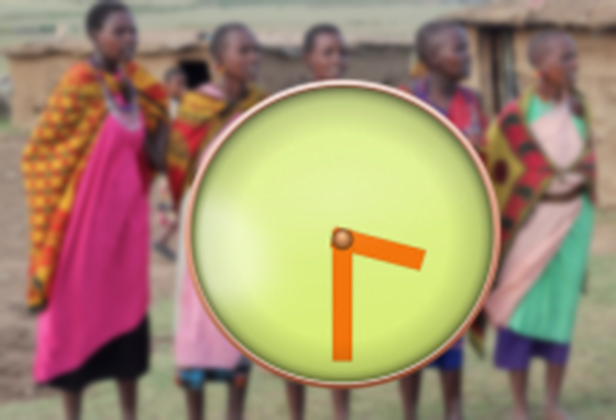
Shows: 3:30
